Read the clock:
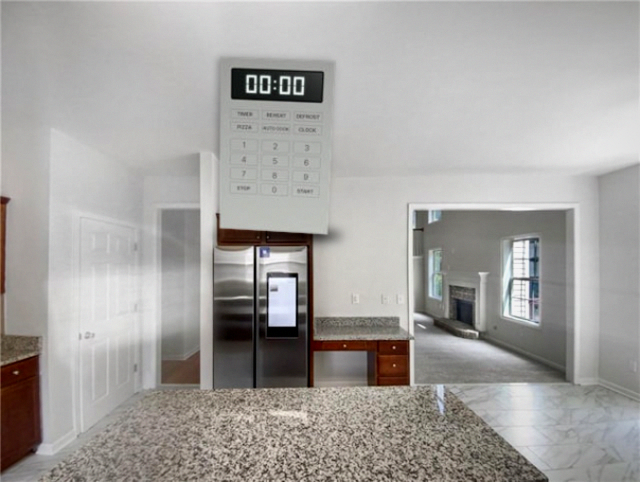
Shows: 0:00
